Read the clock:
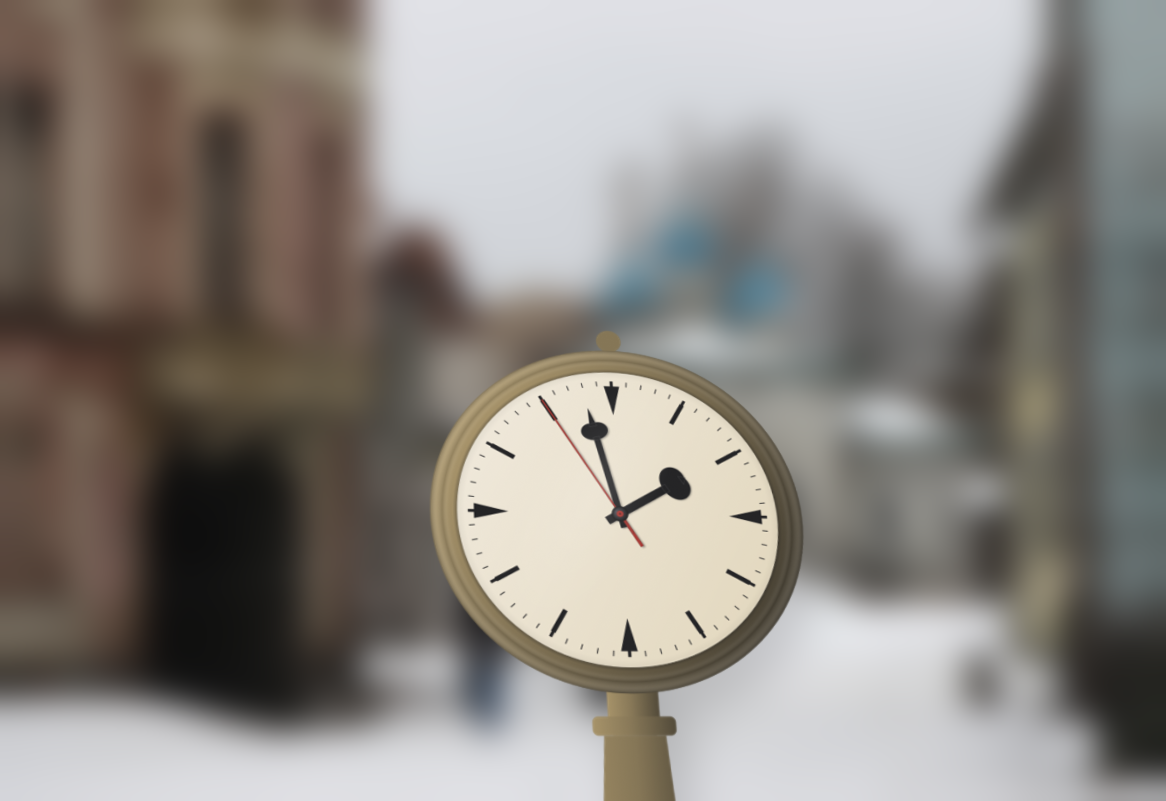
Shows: 1:57:55
